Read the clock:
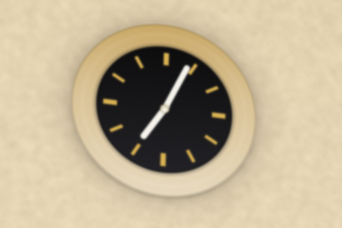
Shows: 7:04
